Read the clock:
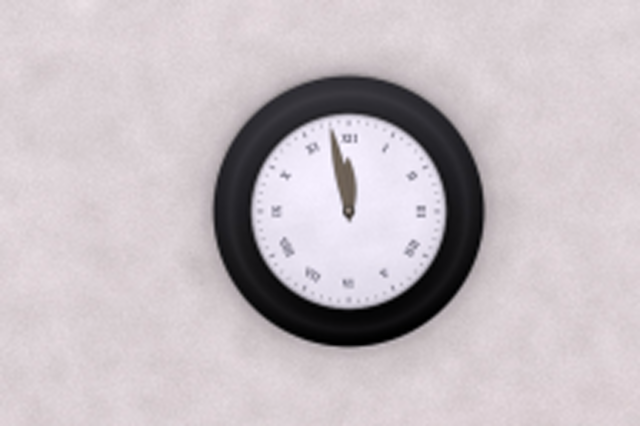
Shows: 11:58
